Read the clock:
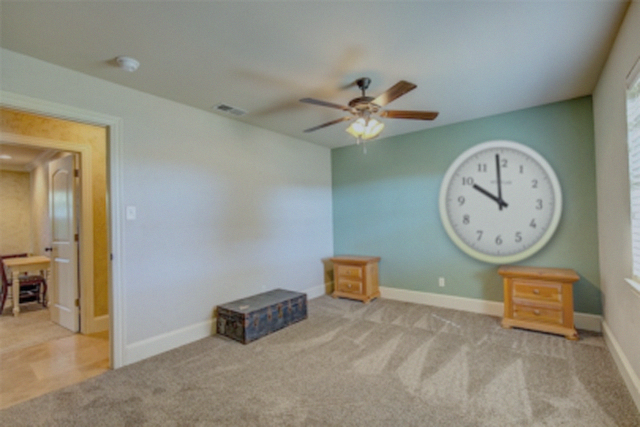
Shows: 9:59
